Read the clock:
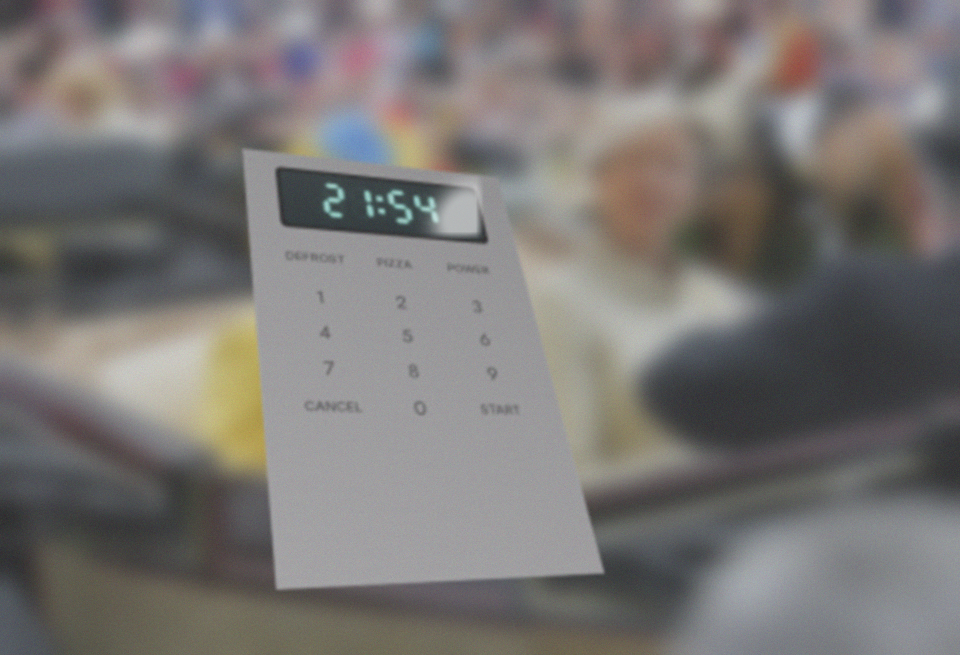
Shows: 21:54
